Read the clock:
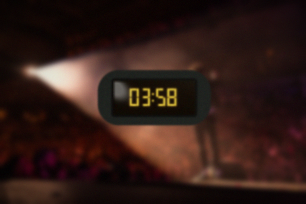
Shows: 3:58
